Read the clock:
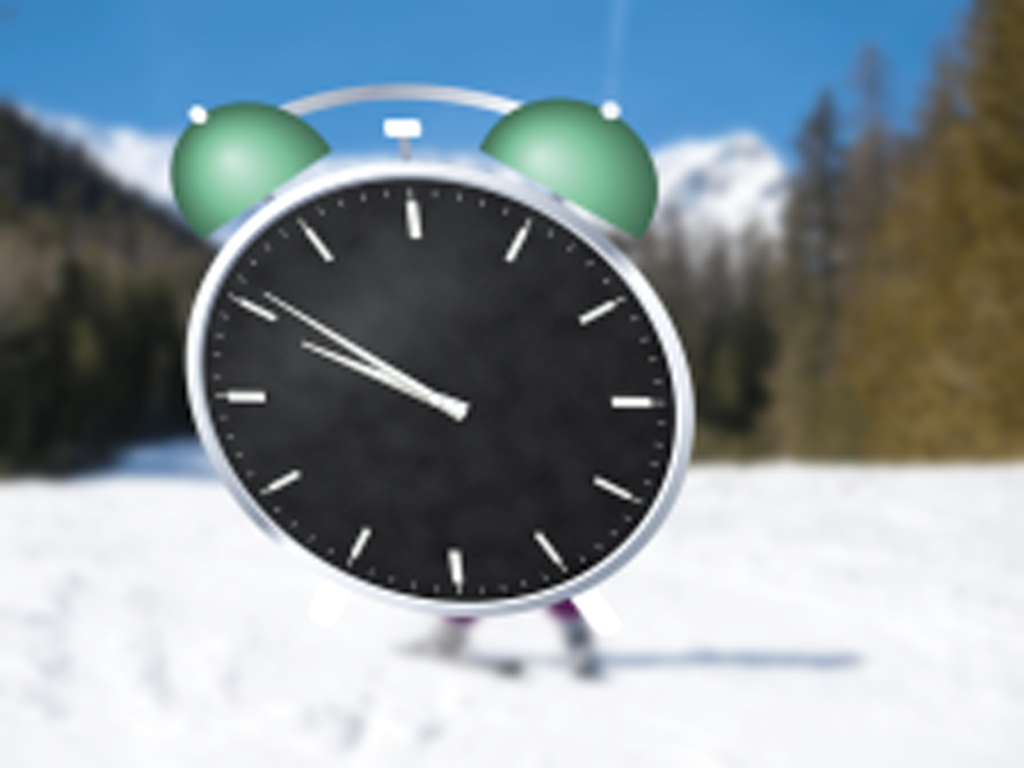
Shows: 9:51
